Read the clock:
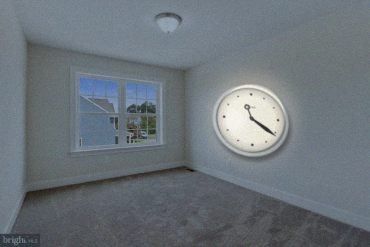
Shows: 11:21
